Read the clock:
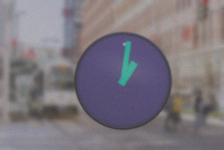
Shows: 1:01
